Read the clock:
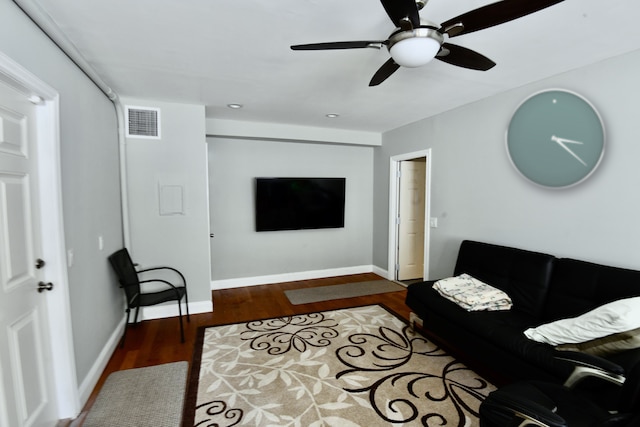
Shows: 3:22
